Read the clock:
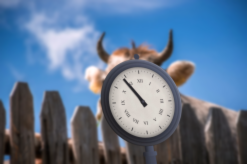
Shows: 10:54
